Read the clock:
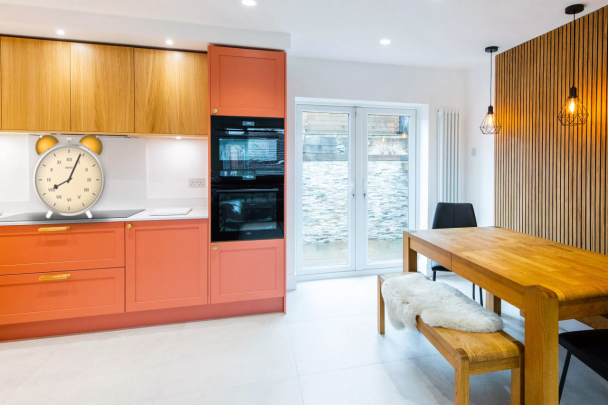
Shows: 8:04
